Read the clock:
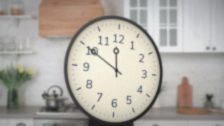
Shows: 11:50
